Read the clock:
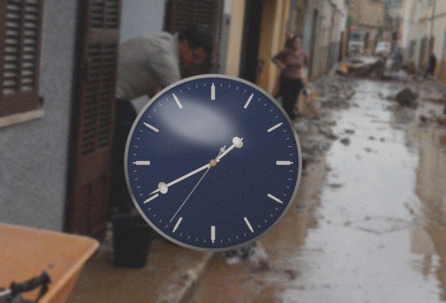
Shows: 1:40:36
